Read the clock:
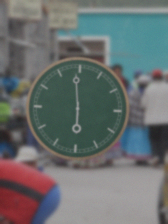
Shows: 5:59
